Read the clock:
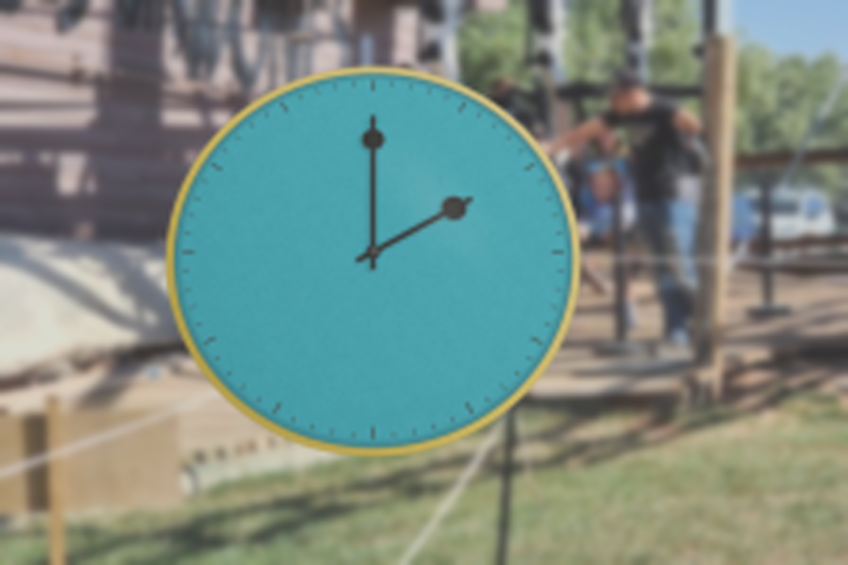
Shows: 2:00
